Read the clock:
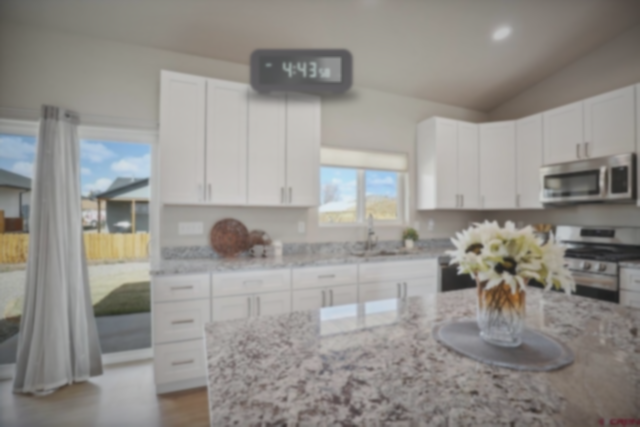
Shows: 4:43
